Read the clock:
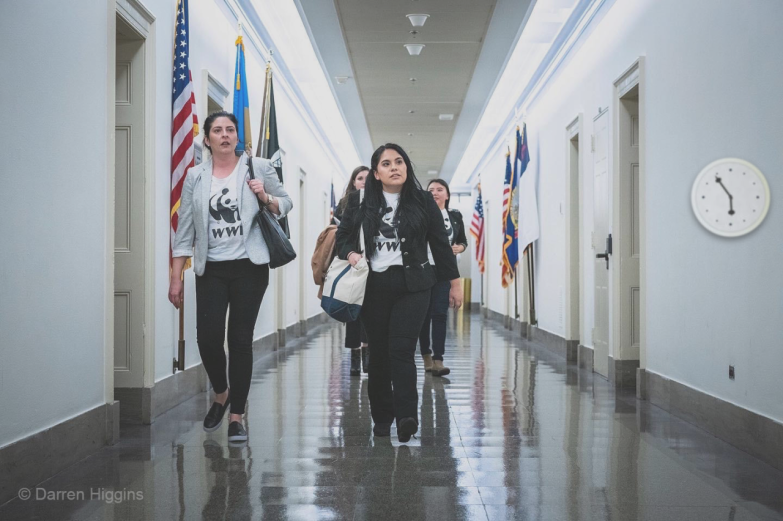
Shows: 5:54
